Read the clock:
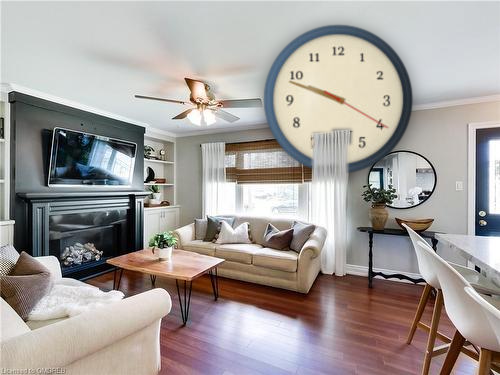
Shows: 9:48:20
